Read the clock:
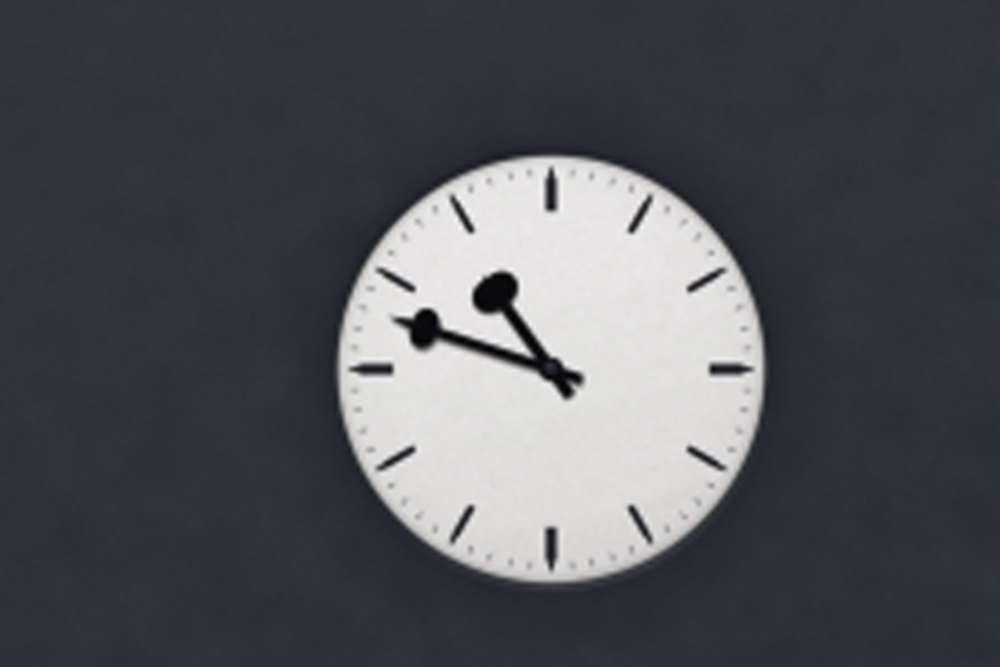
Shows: 10:48
